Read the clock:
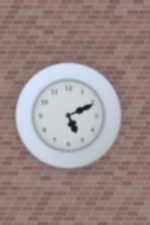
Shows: 5:11
